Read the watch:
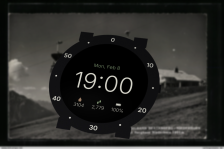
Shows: 19:00
